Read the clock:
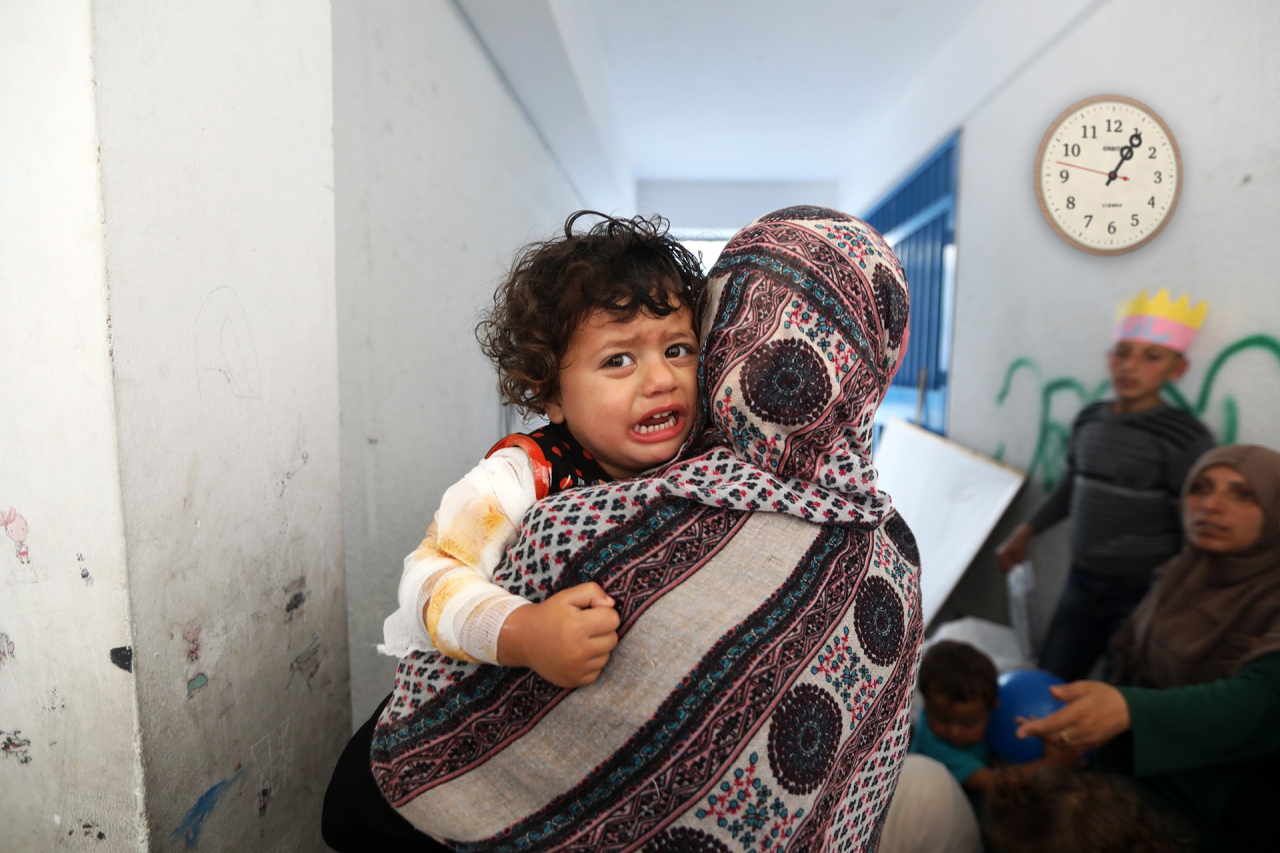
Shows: 1:05:47
